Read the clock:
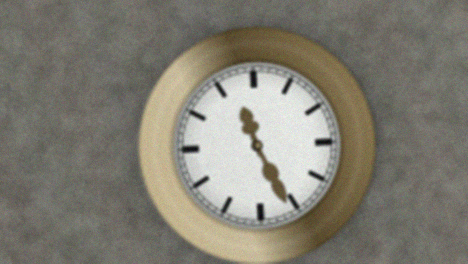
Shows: 11:26
